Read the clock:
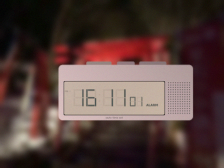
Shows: 16:11:01
